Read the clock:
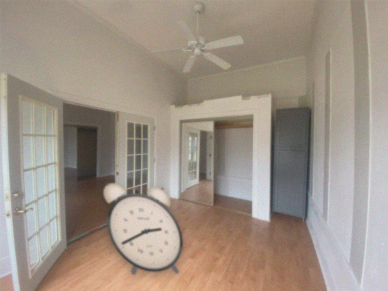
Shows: 2:41
